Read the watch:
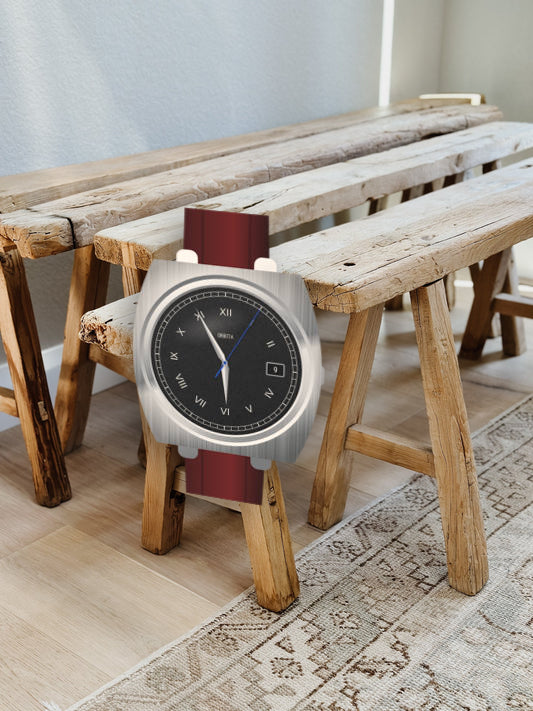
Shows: 5:55:05
